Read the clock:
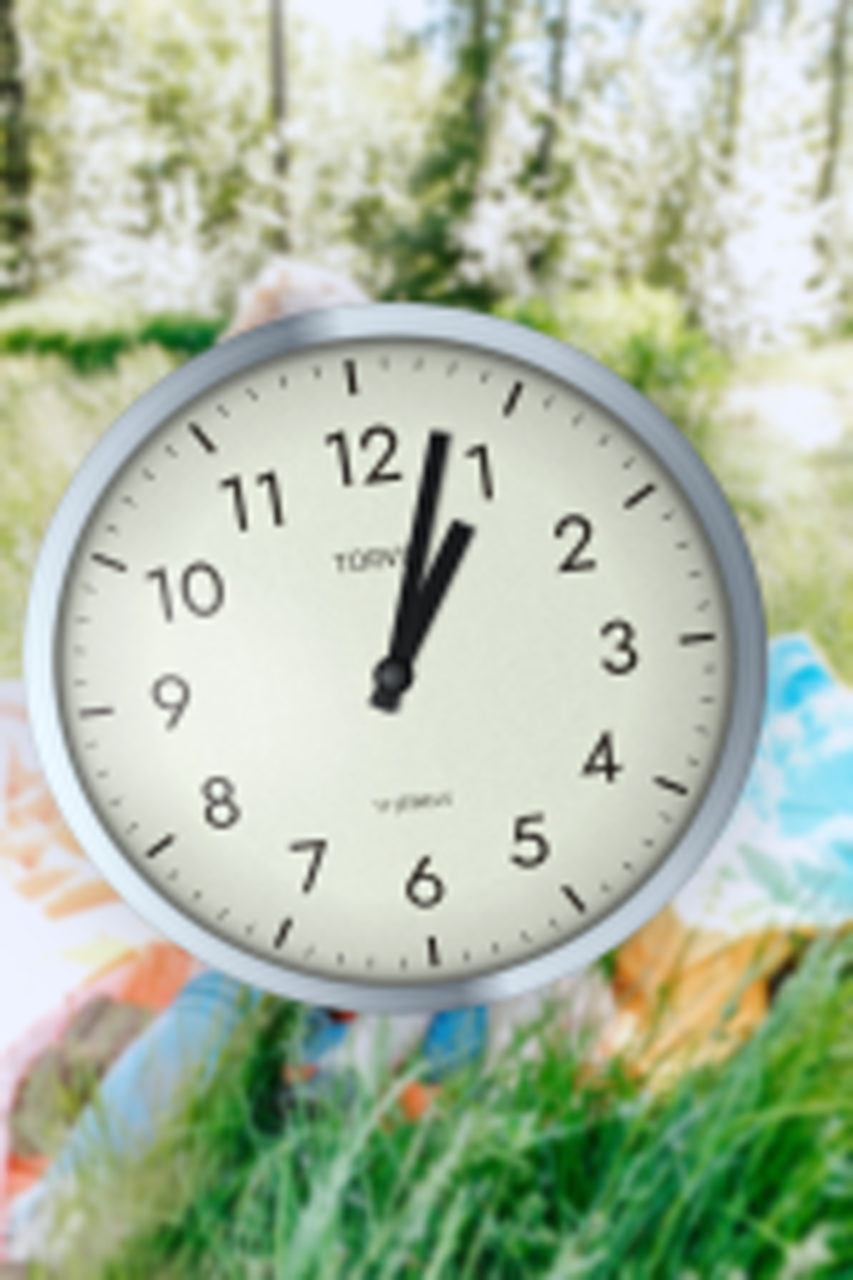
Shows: 1:03
